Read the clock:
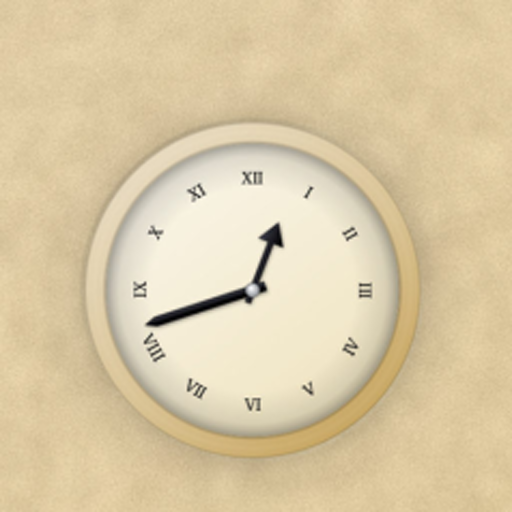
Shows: 12:42
